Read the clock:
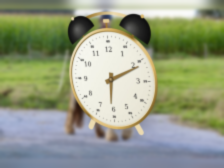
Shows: 6:11
